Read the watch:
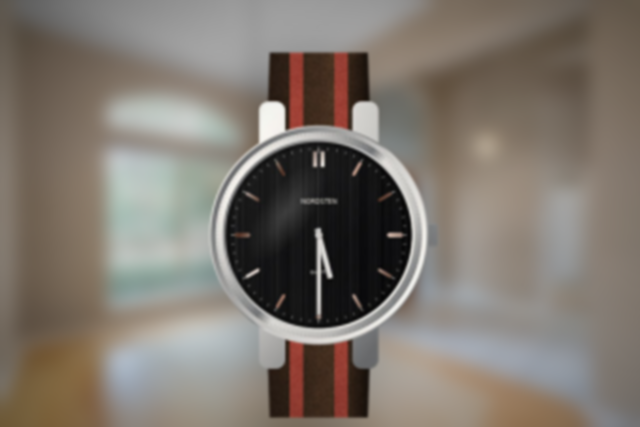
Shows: 5:30
